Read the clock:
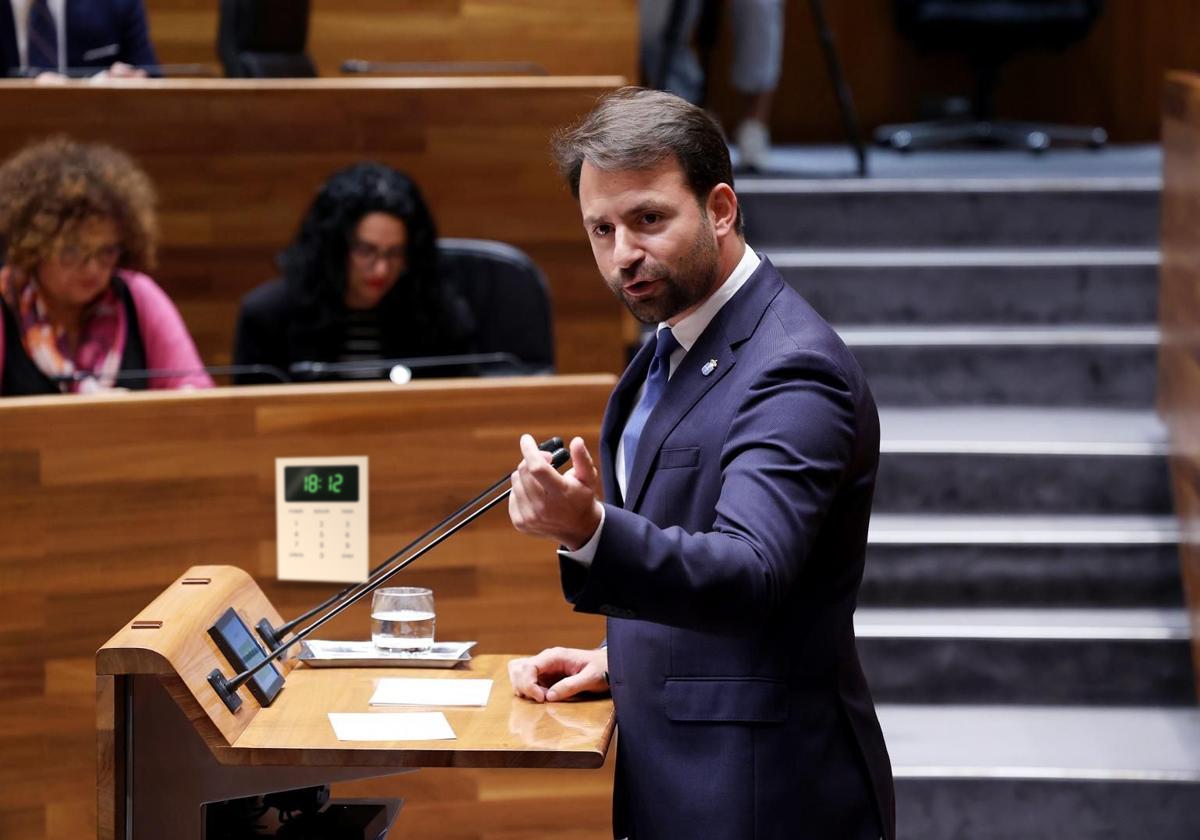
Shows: 18:12
